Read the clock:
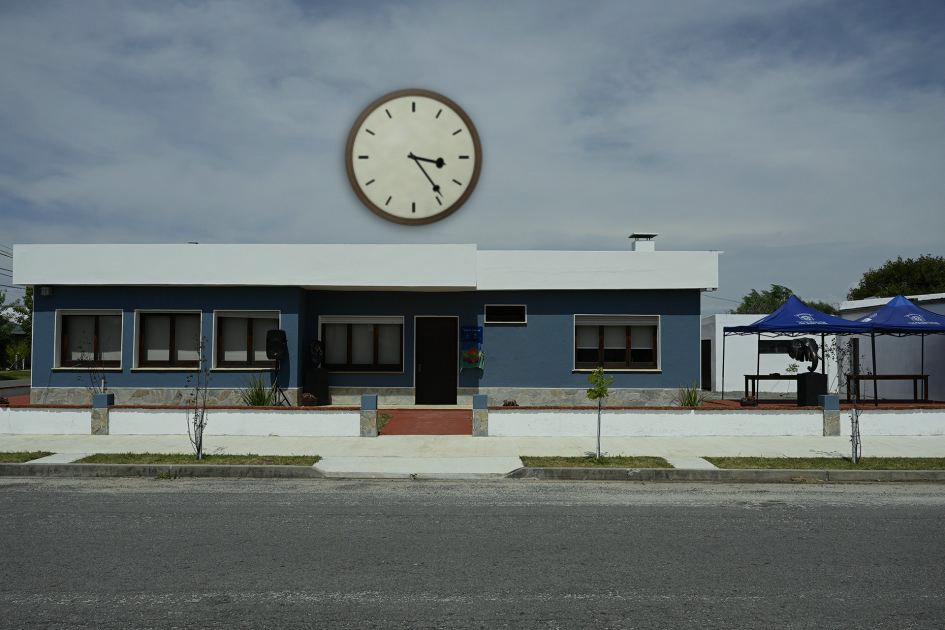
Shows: 3:24
